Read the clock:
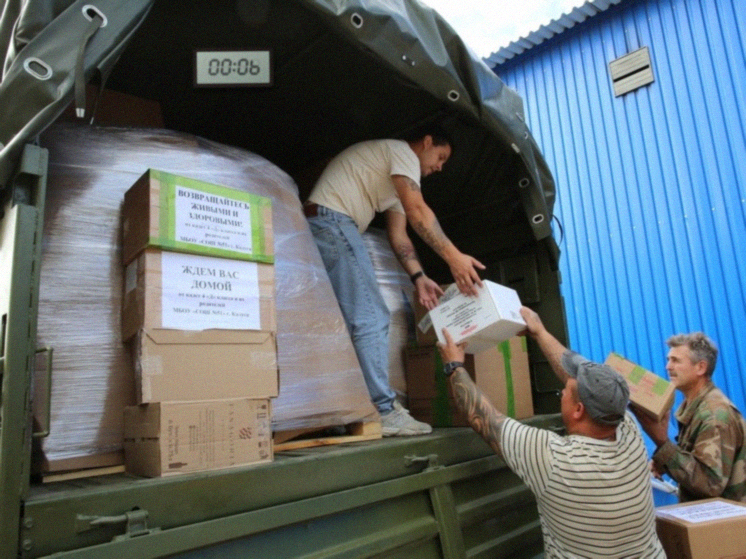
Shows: 0:06
